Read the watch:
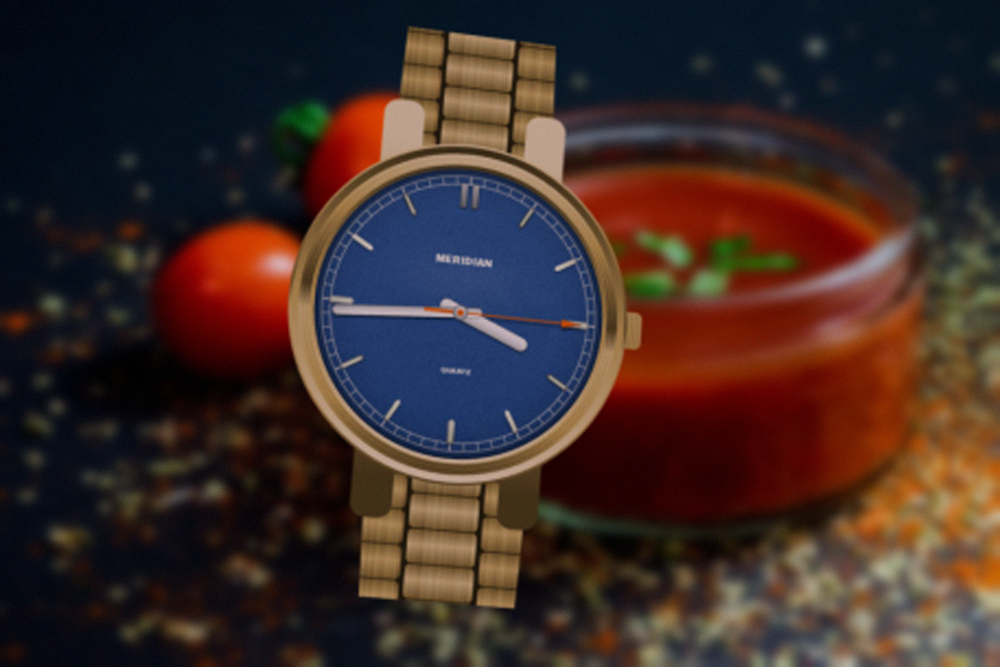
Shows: 3:44:15
